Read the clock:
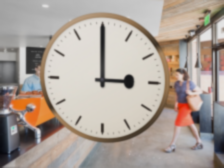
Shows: 3:00
